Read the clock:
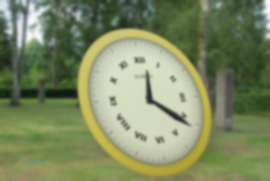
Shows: 12:21
